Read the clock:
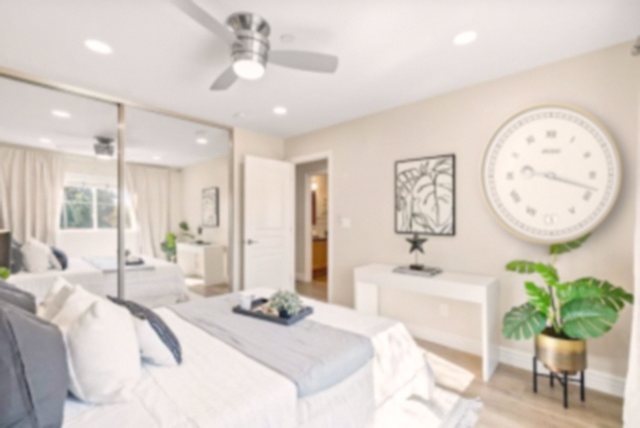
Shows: 9:18
